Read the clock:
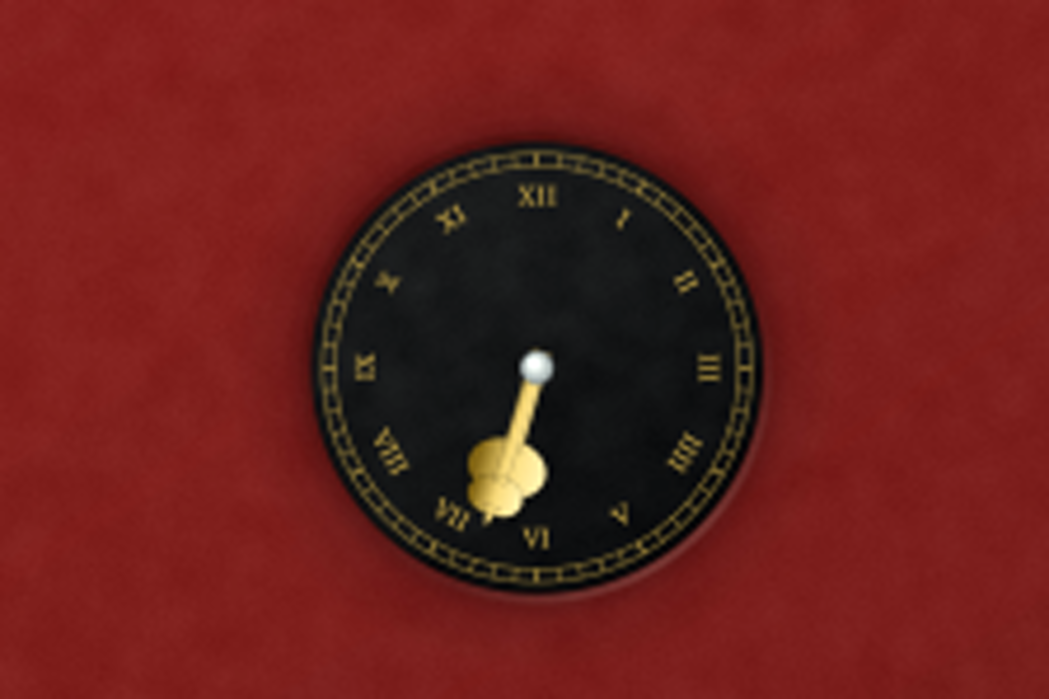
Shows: 6:33
